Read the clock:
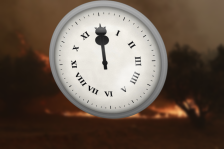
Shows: 12:00
